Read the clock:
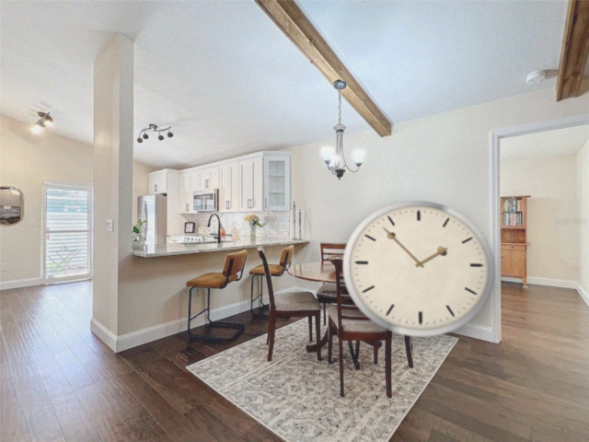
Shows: 1:53
